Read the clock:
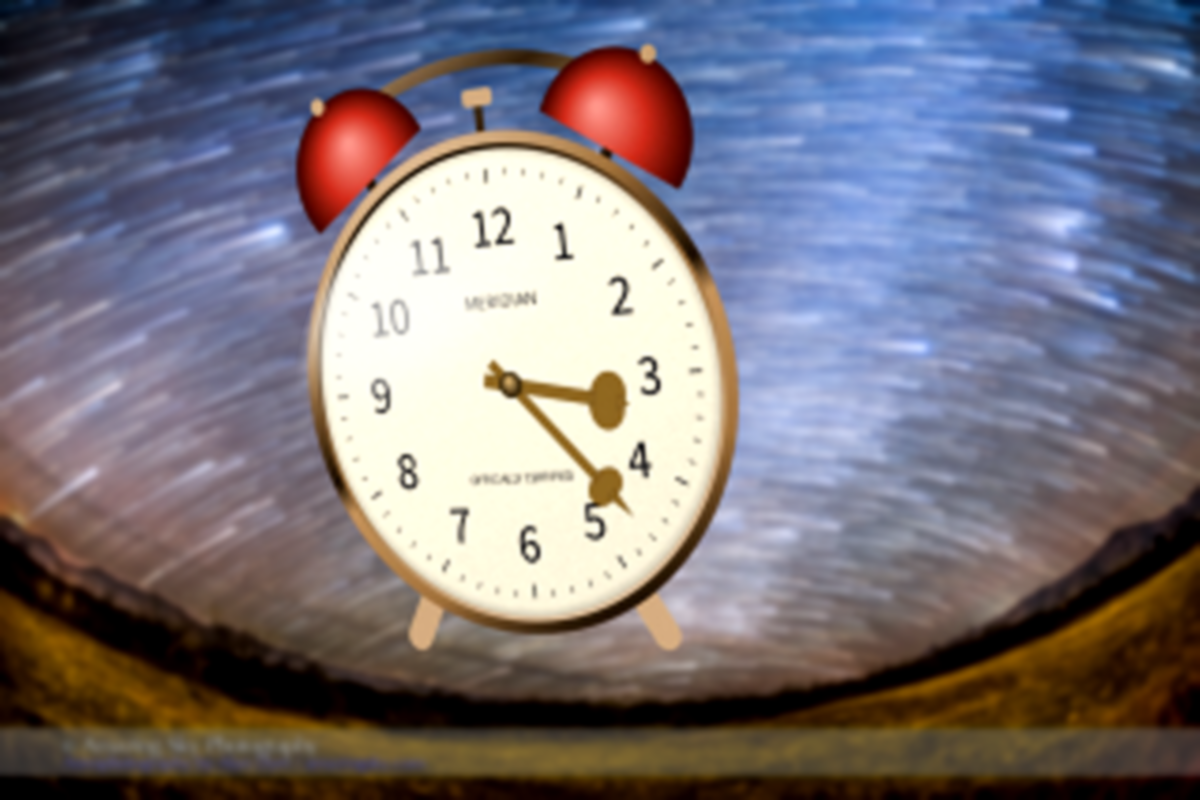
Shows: 3:23
